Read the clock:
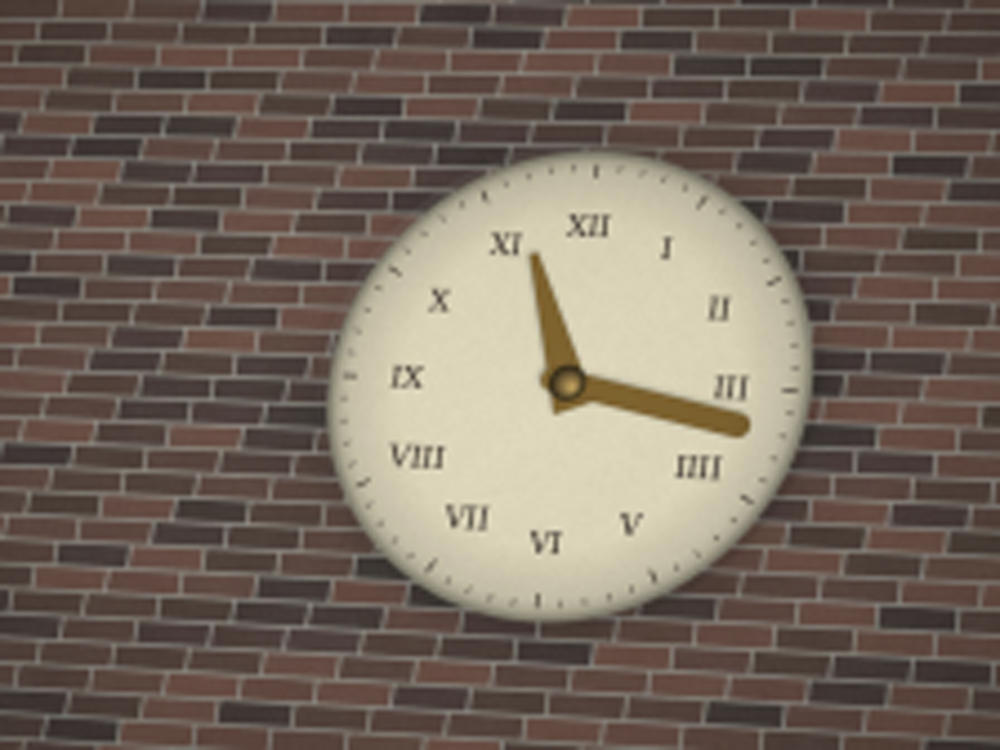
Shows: 11:17
